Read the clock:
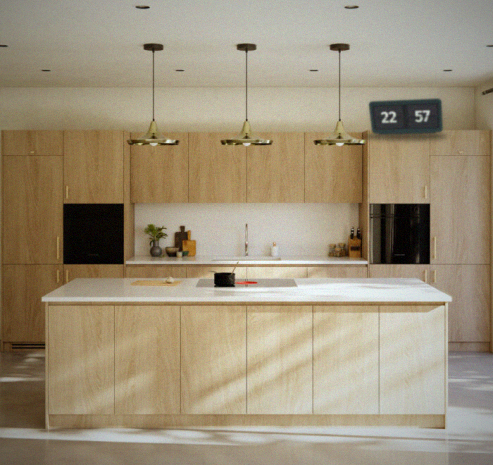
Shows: 22:57
